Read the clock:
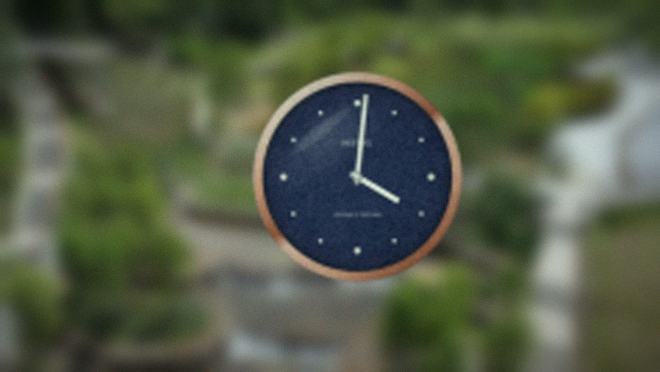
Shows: 4:01
